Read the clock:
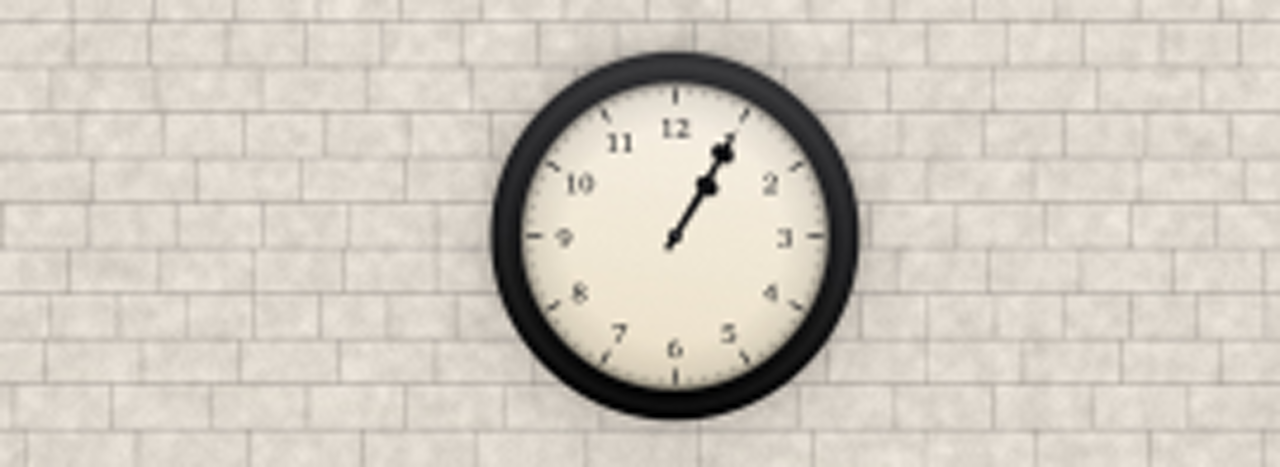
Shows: 1:05
